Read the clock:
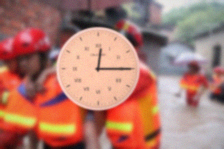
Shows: 12:15
